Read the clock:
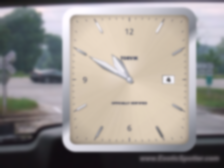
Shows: 10:50
